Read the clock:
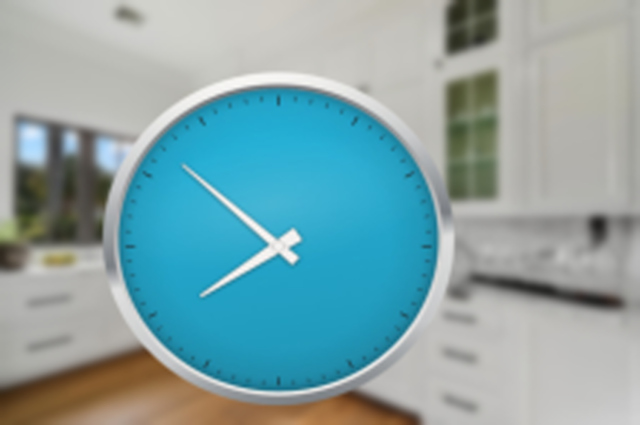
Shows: 7:52
